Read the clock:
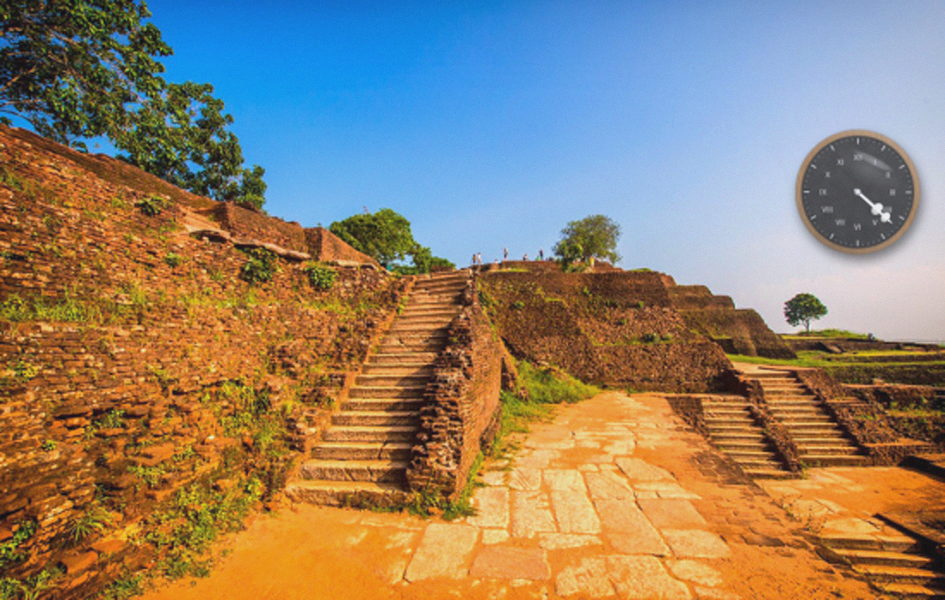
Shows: 4:22
